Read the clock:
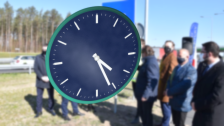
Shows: 4:26
